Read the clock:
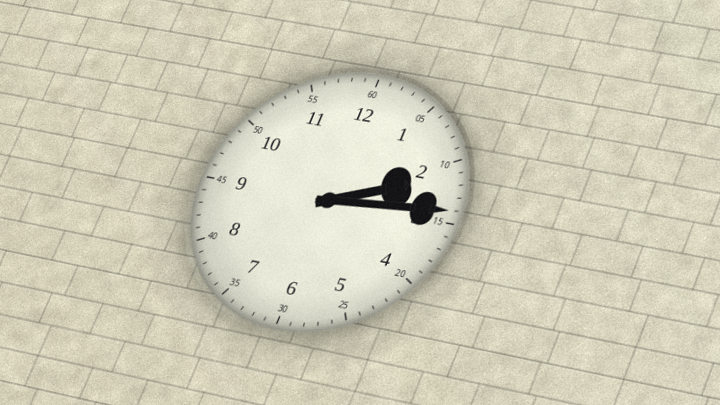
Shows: 2:14
